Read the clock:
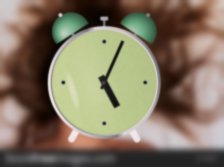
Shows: 5:04
